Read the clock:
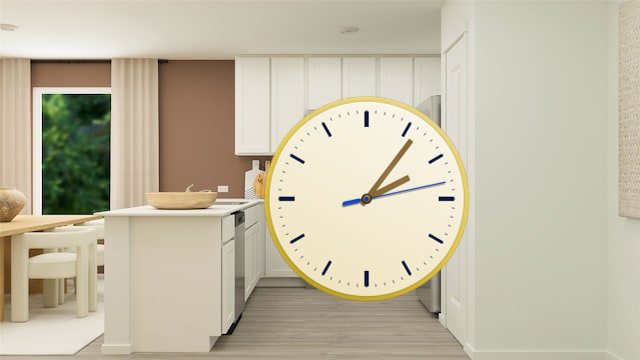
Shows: 2:06:13
